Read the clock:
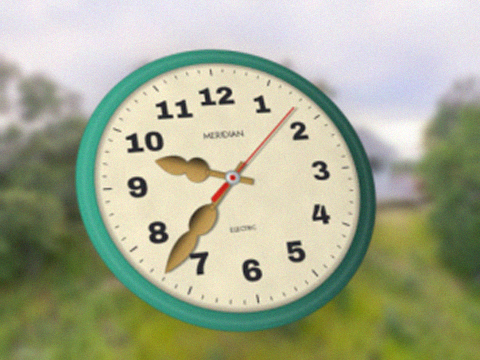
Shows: 9:37:08
